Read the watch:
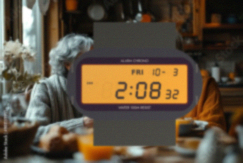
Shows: 2:08
